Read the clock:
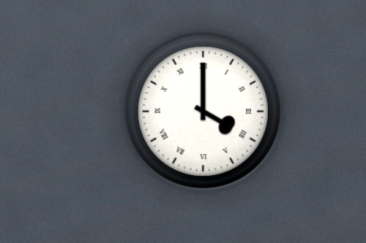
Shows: 4:00
